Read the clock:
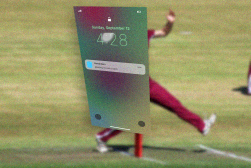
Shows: 4:28
